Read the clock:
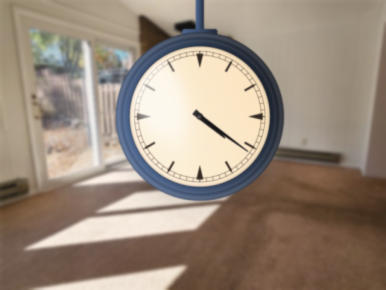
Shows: 4:21
